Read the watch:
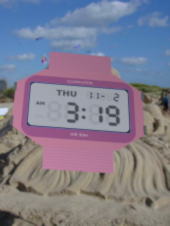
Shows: 3:19
